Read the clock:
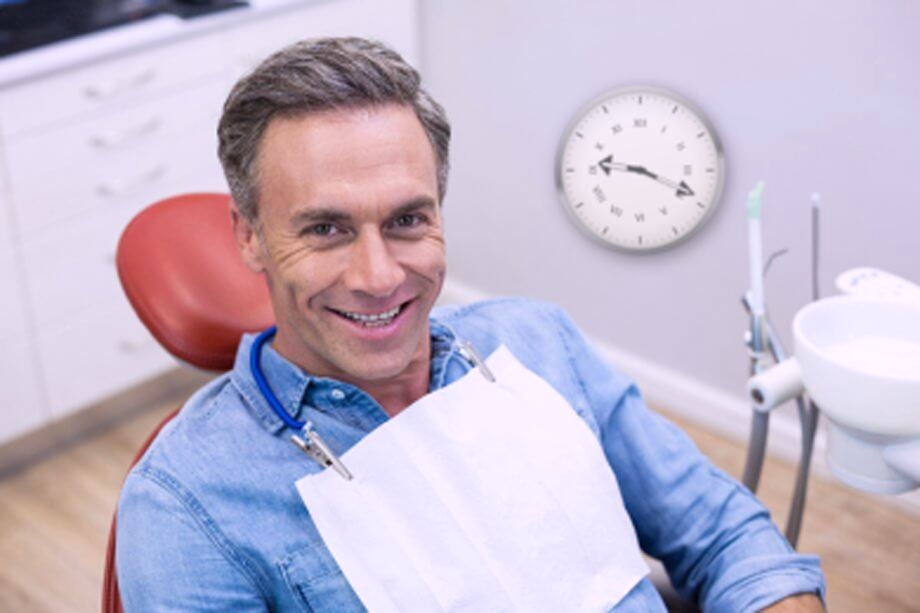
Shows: 9:19
